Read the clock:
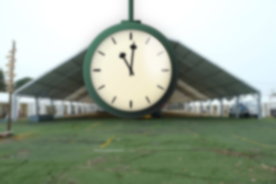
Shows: 11:01
